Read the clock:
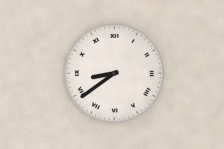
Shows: 8:39
